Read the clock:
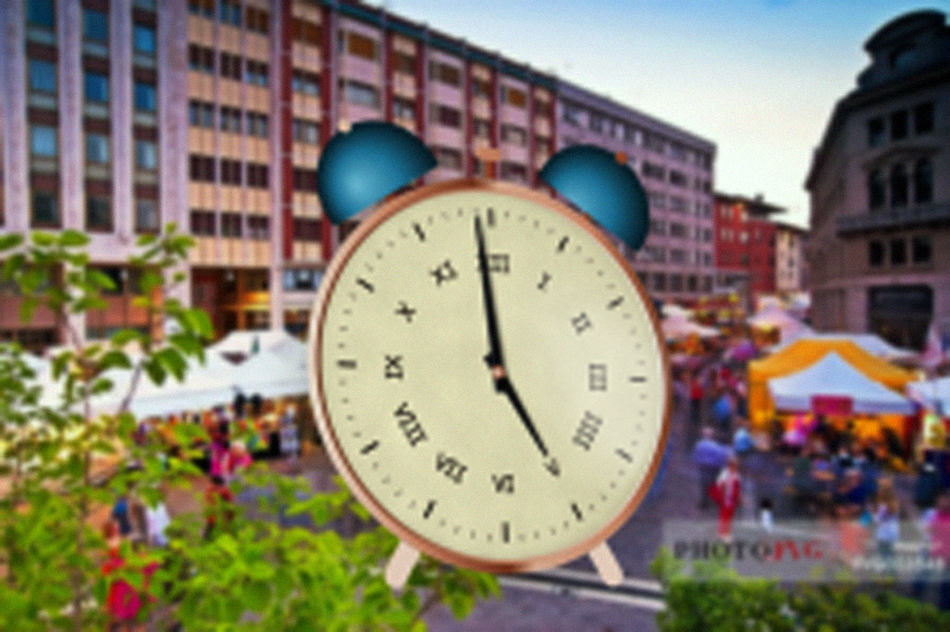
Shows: 4:59
